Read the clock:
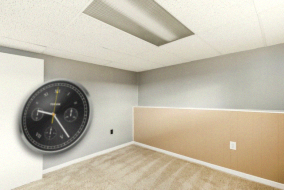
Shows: 9:23
